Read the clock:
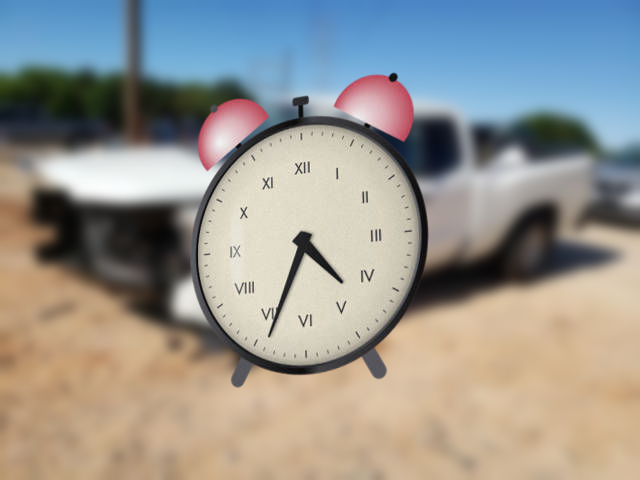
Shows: 4:34
